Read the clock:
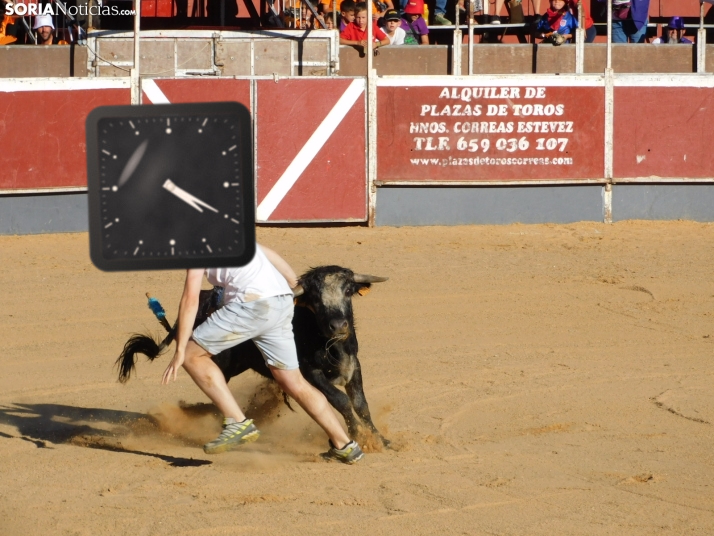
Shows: 4:20
